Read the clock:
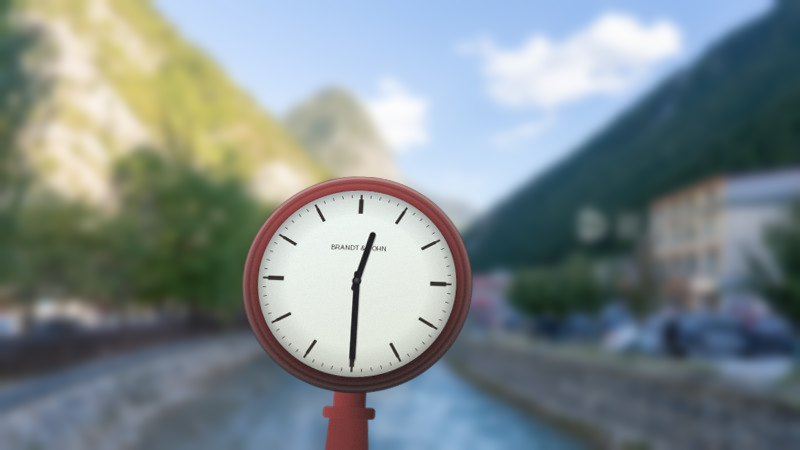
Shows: 12:30
